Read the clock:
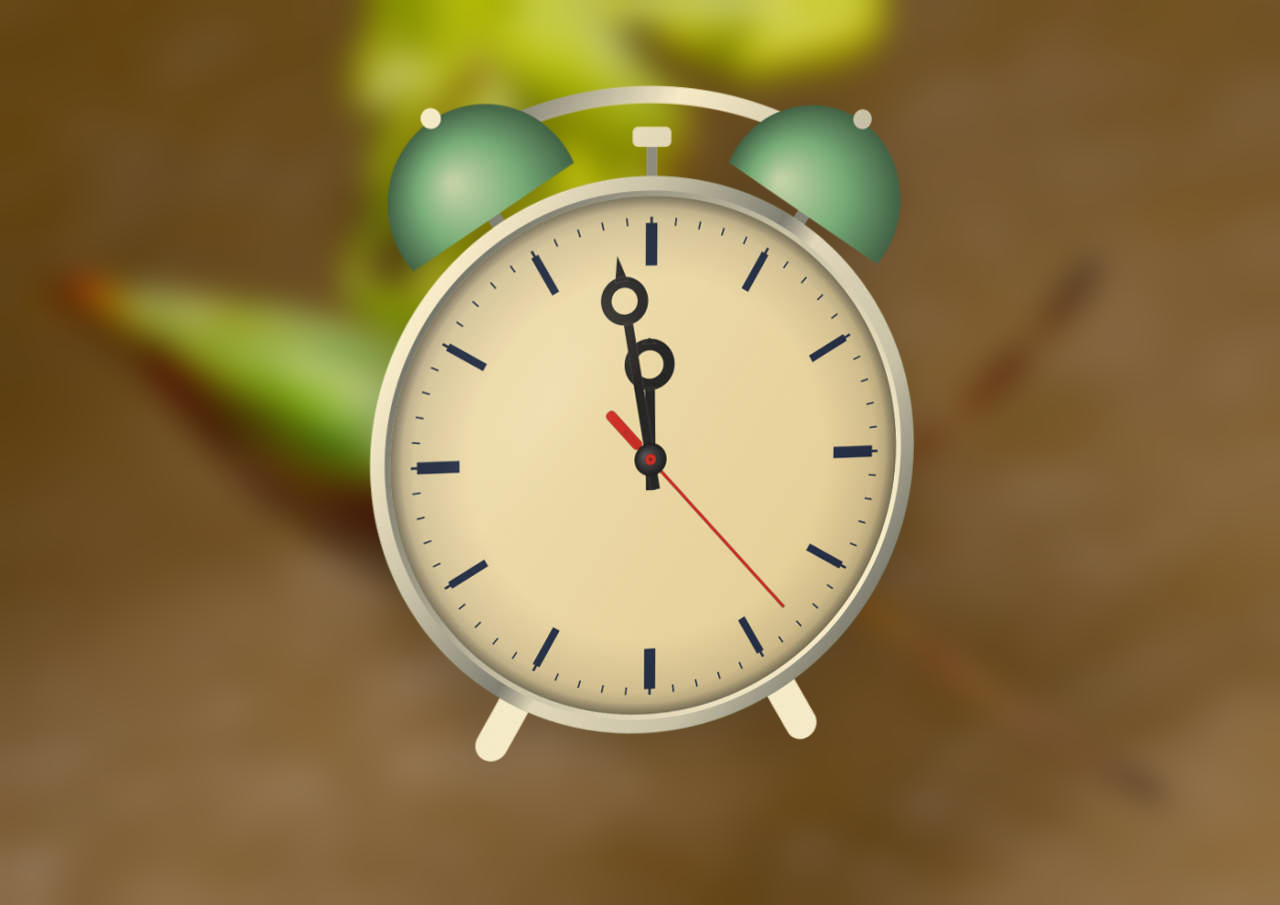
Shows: 11:58:23
